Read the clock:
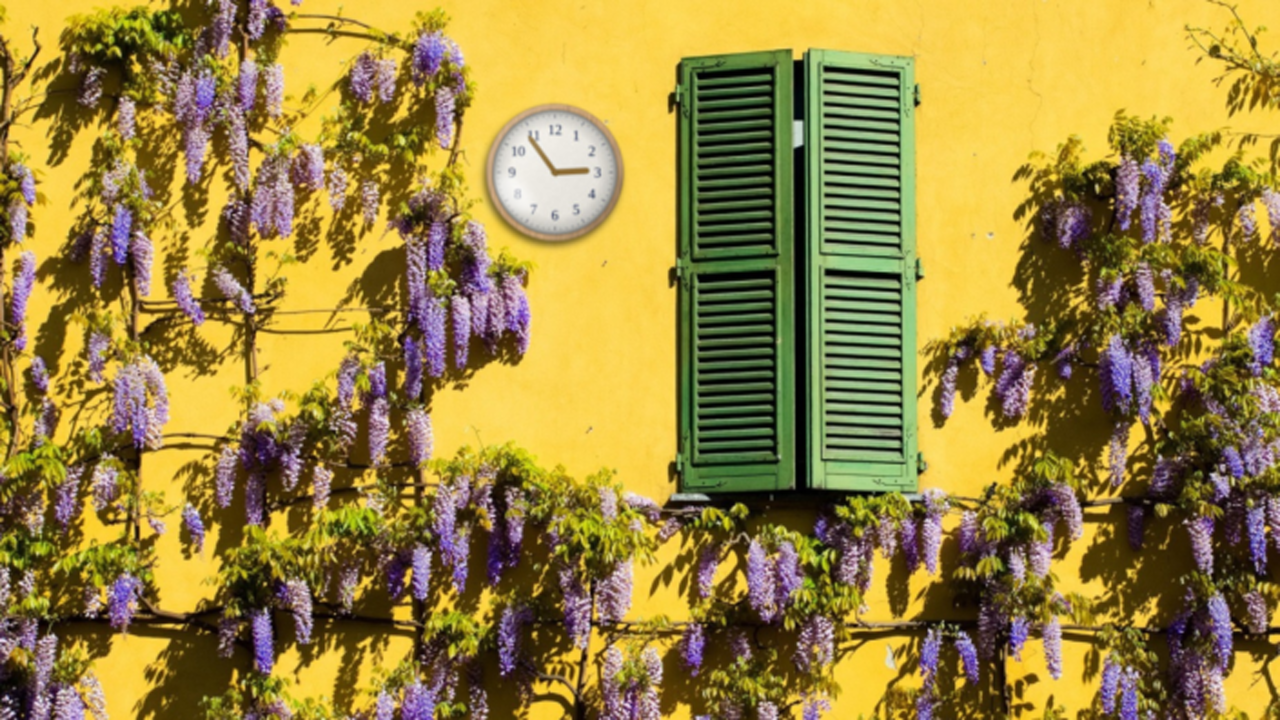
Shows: 2:54
